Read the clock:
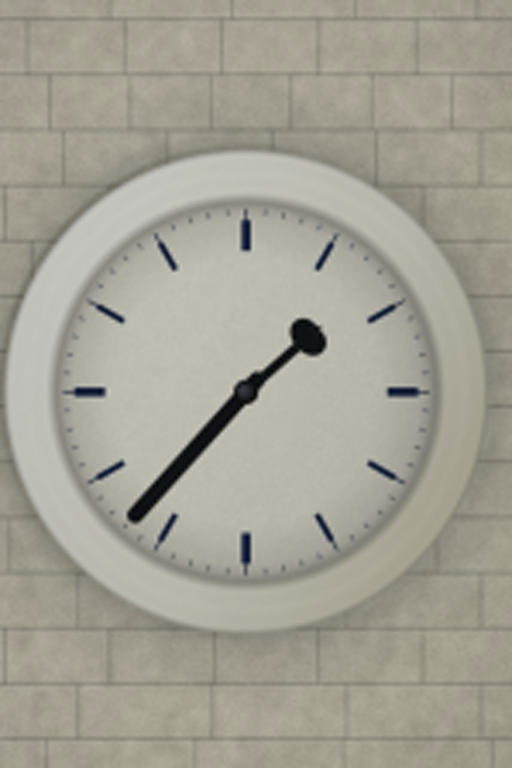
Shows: 1:37
